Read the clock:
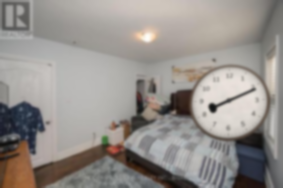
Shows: 8:11
